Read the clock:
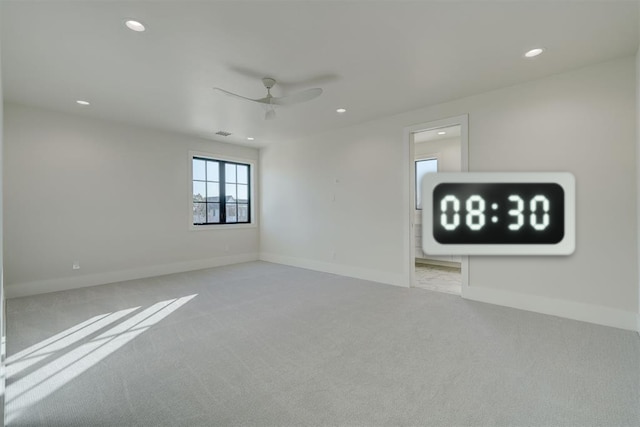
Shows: 8:30
